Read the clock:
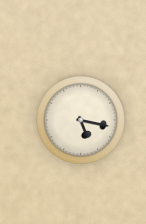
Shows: 5:17
